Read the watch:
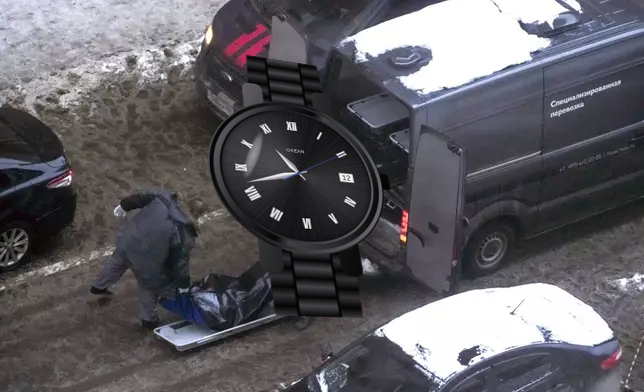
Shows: 10:42:10
